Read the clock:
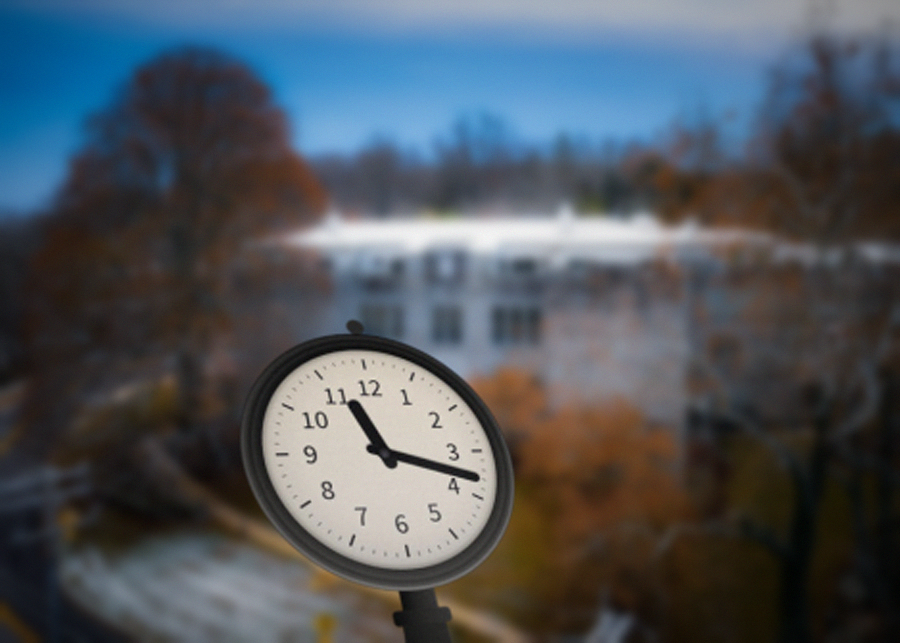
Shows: 11:18
